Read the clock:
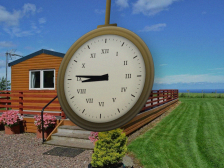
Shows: 8:46
